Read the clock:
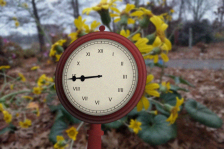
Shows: 8:44
